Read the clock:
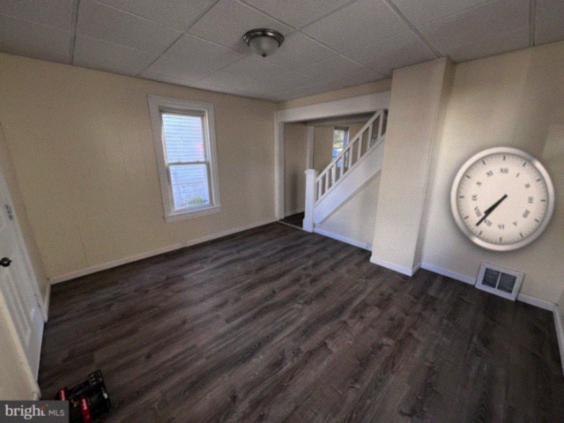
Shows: 7:37
